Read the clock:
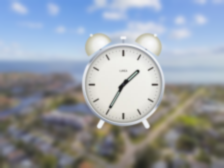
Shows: 1:35
